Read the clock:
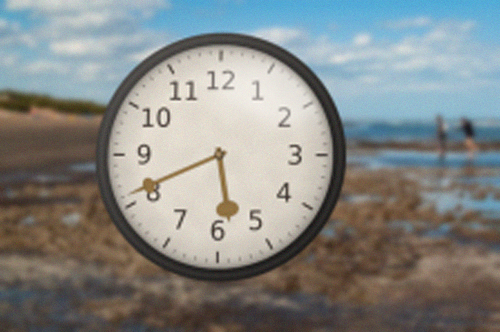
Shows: 5:41
